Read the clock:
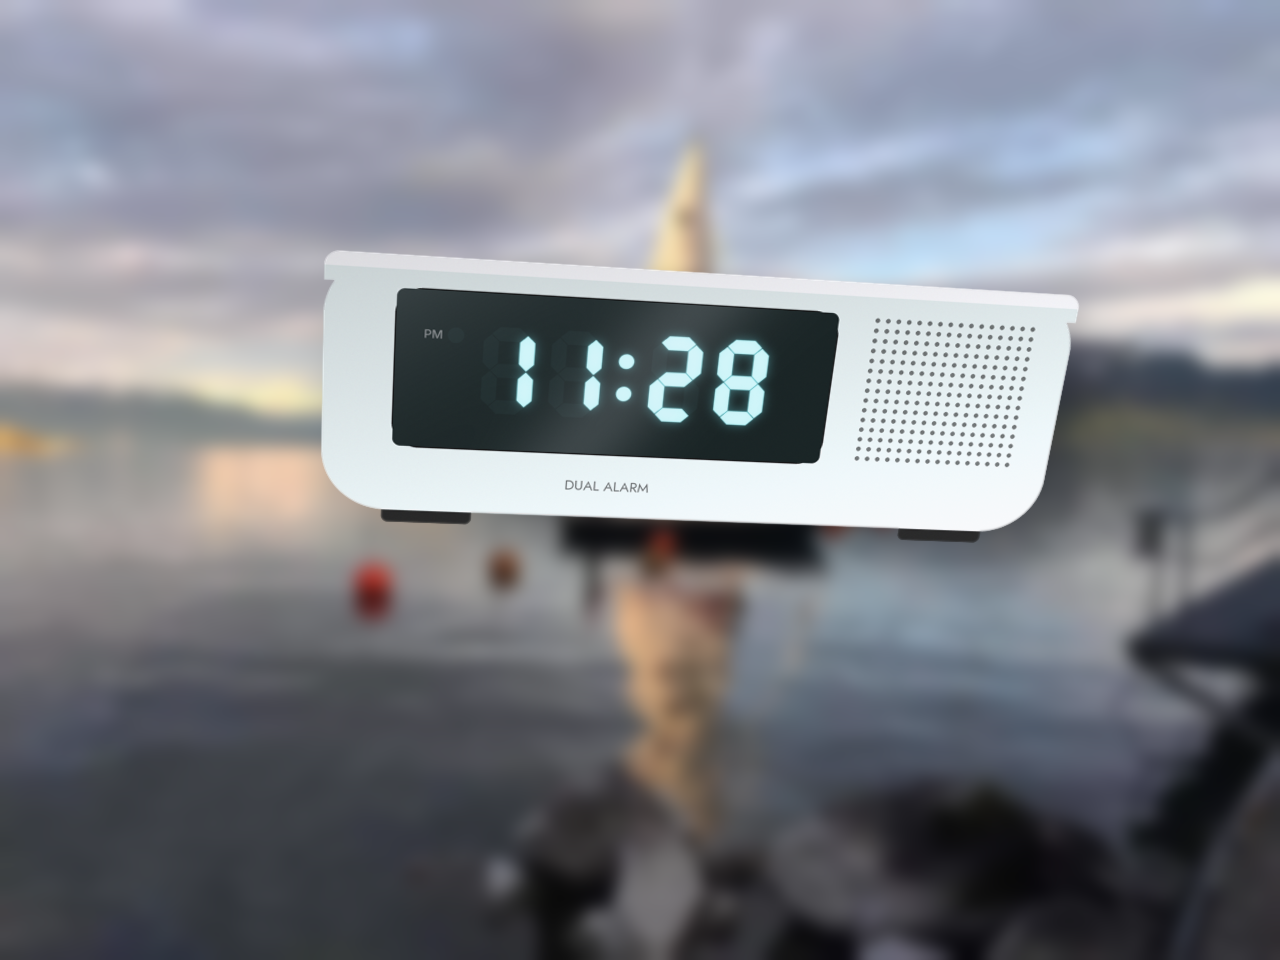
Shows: 11:28
